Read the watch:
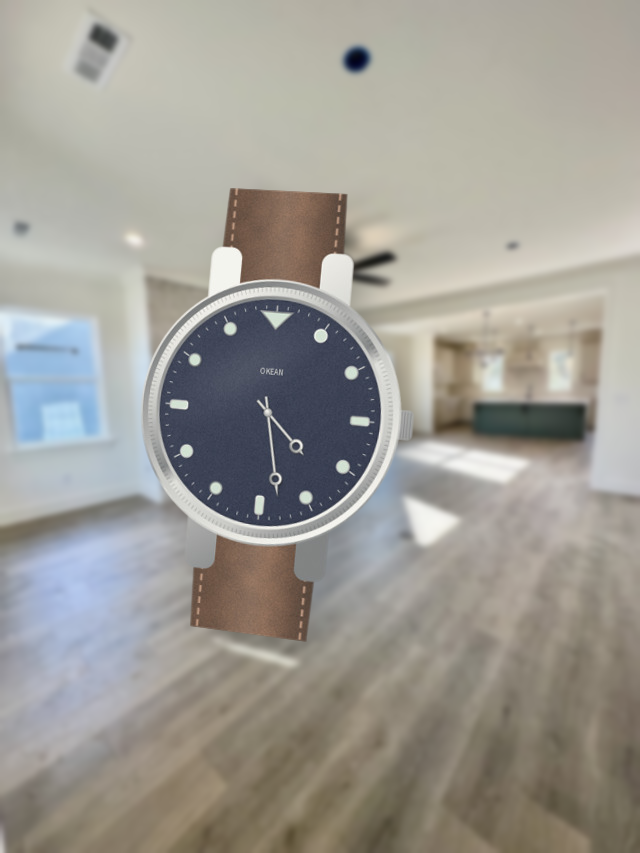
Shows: 4:28
